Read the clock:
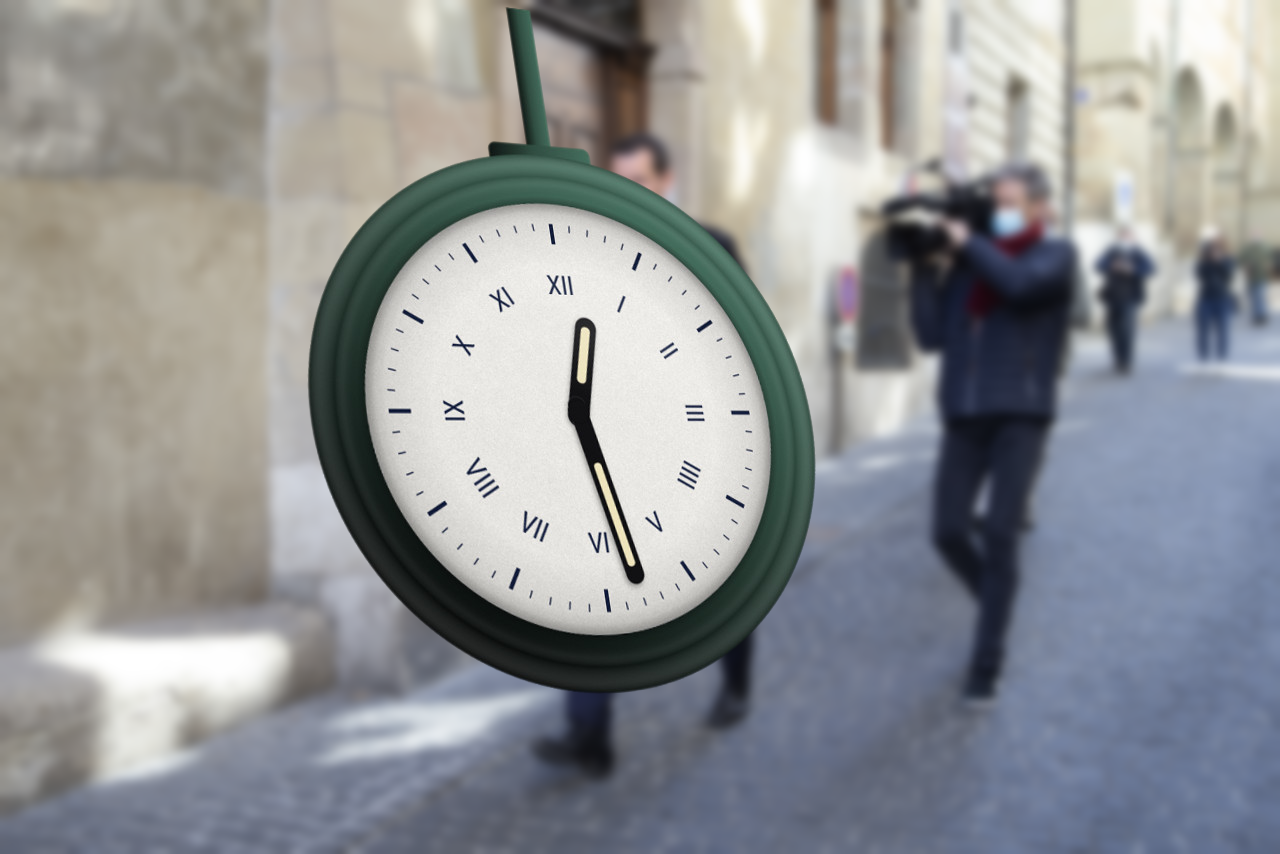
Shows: 12:28
